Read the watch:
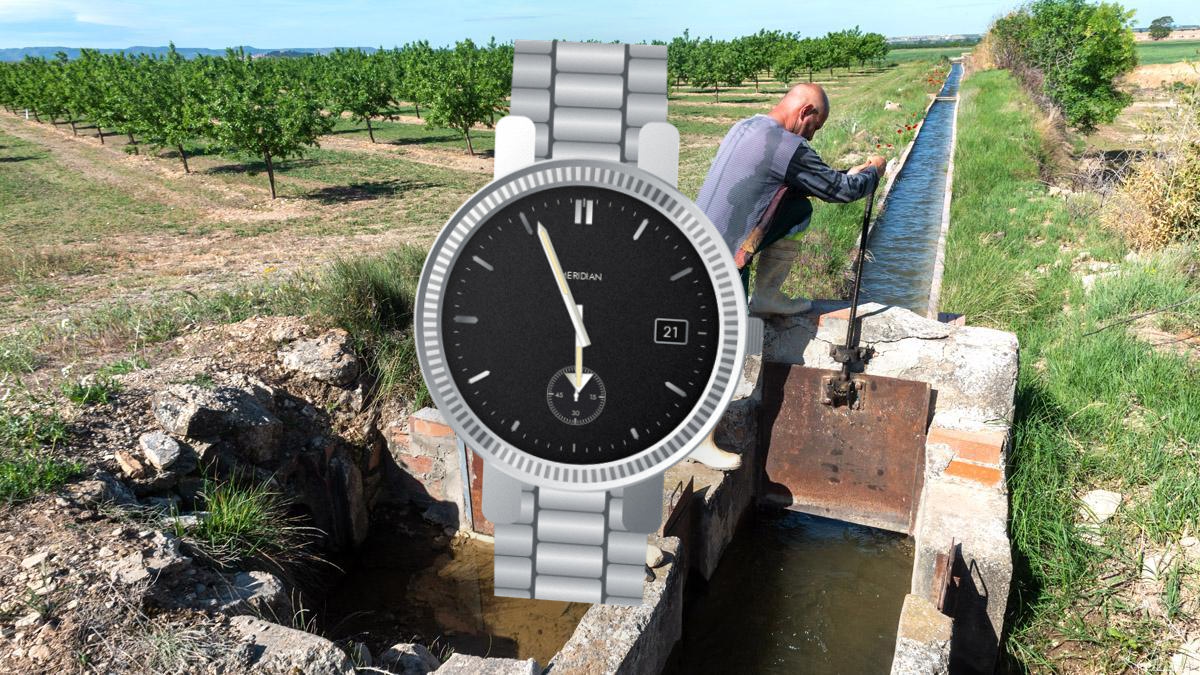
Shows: 5:56
